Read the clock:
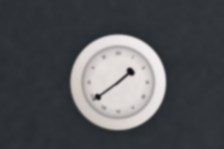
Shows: 1:39
